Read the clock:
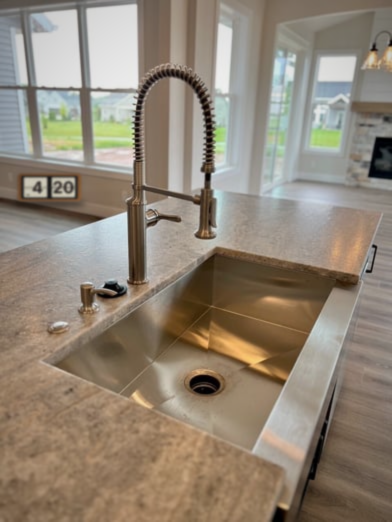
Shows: 4:20
